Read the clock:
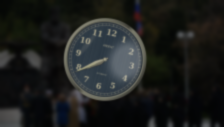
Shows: 7:39
